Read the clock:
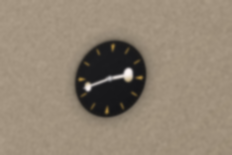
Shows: 2:42
